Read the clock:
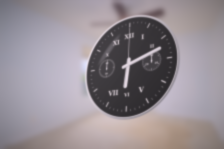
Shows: 6:12
